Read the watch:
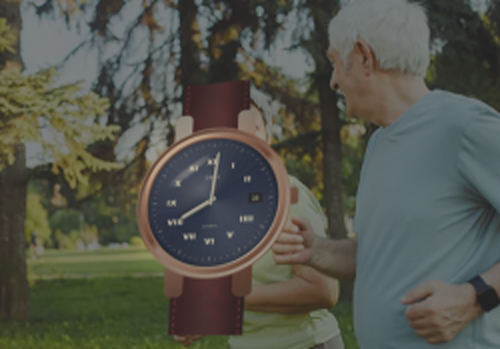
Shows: 8:01
